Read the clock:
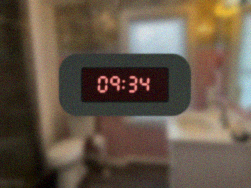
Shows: 9:34
